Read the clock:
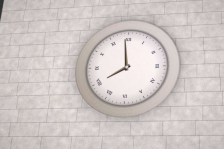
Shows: 7:59
